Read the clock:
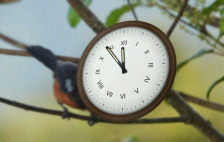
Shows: 11:54
